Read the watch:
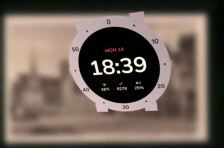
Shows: 18:39
